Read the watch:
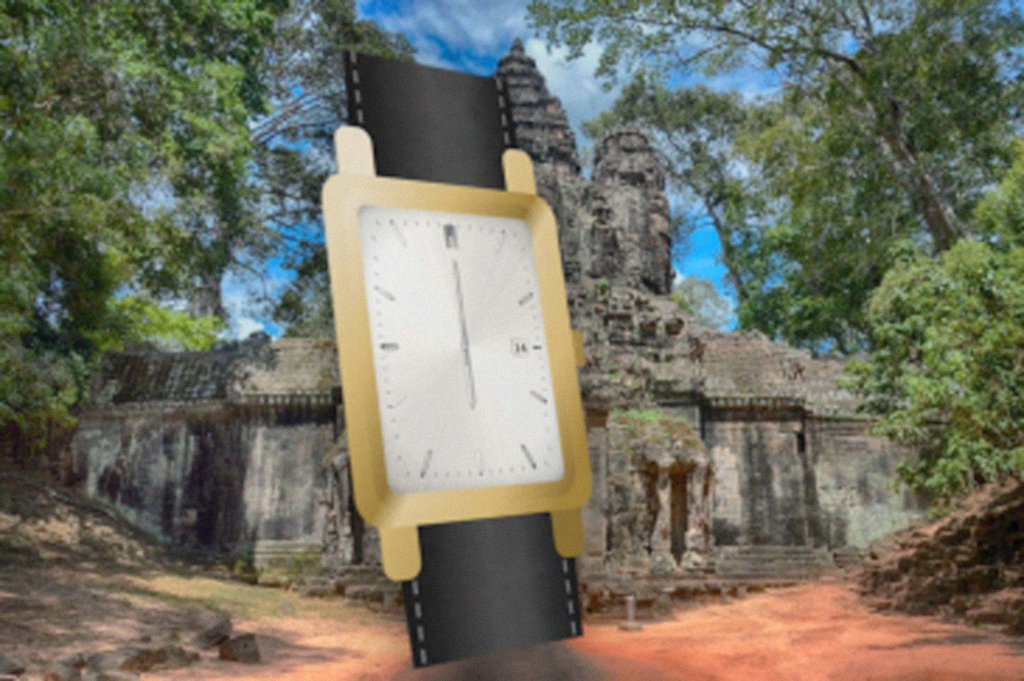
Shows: 6:00
